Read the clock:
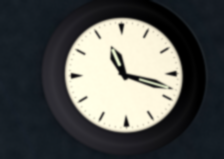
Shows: 11:18
